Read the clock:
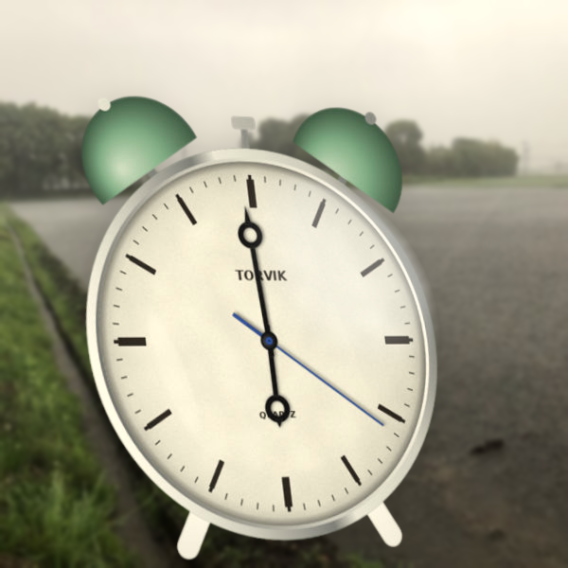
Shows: 5:59:21
